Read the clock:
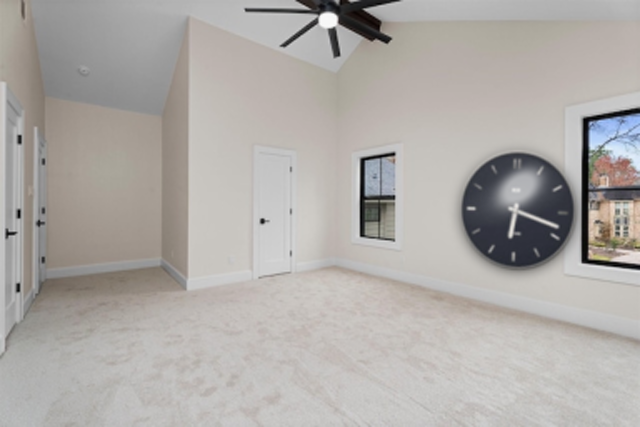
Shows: 6:18
